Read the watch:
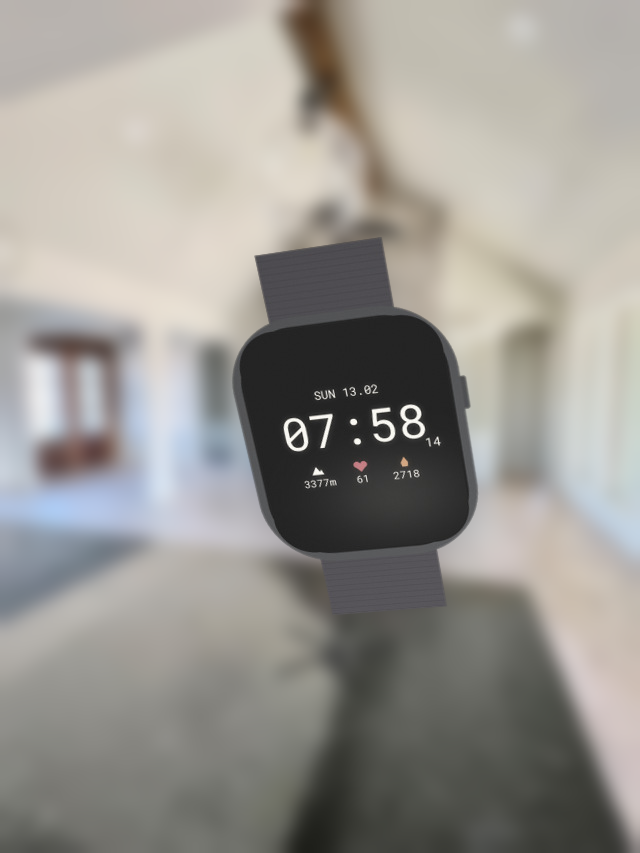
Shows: 7:58:14
